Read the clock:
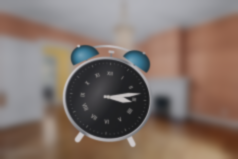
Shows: 3:13
